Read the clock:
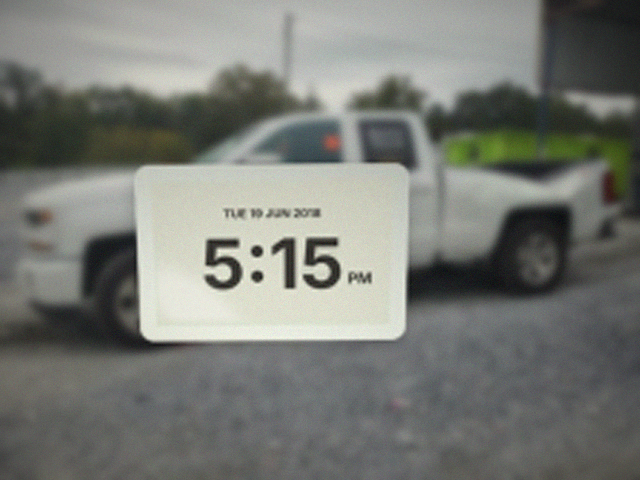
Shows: 5:15
